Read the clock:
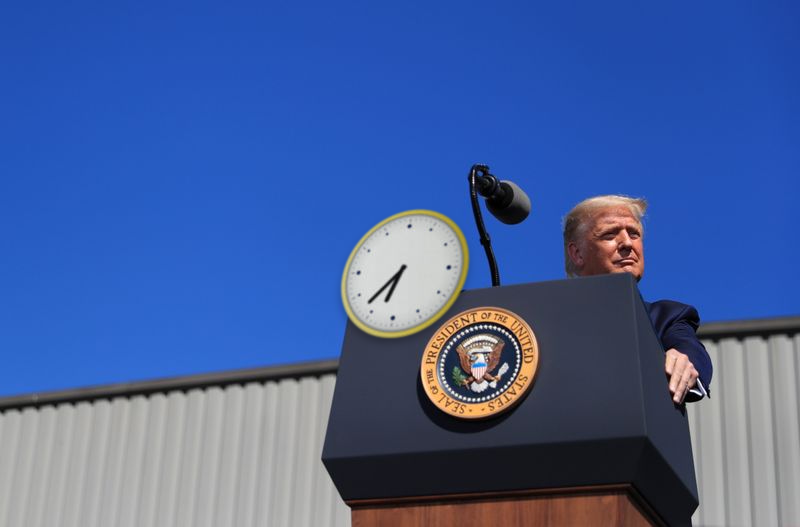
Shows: 6:37
